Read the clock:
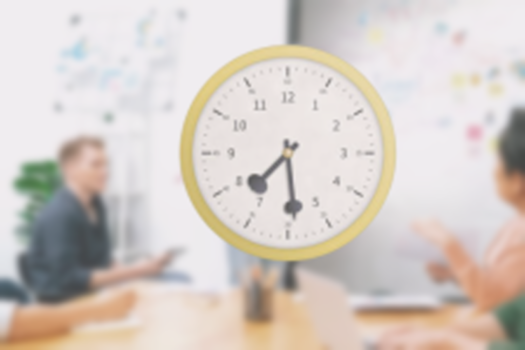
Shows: 7:29
